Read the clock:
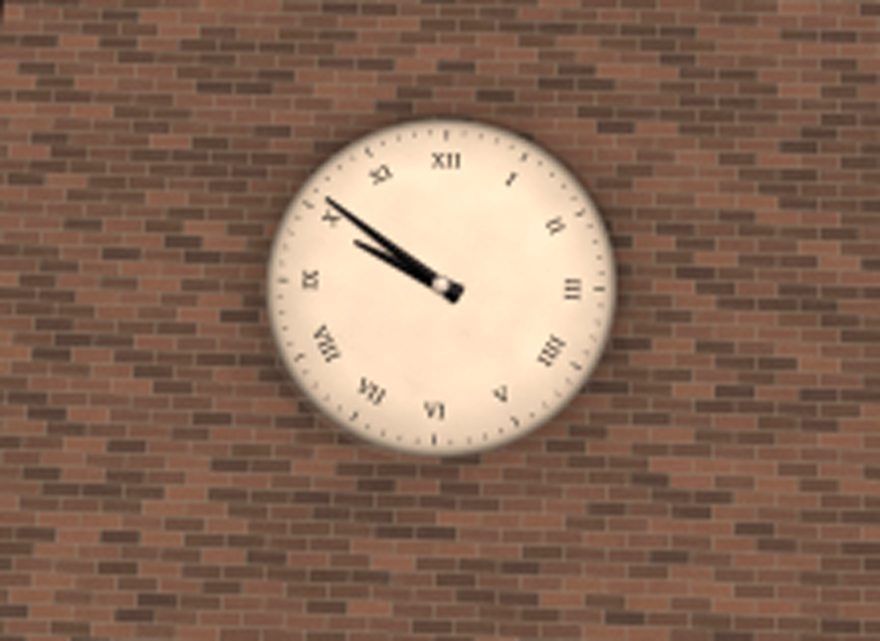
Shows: 9:51
